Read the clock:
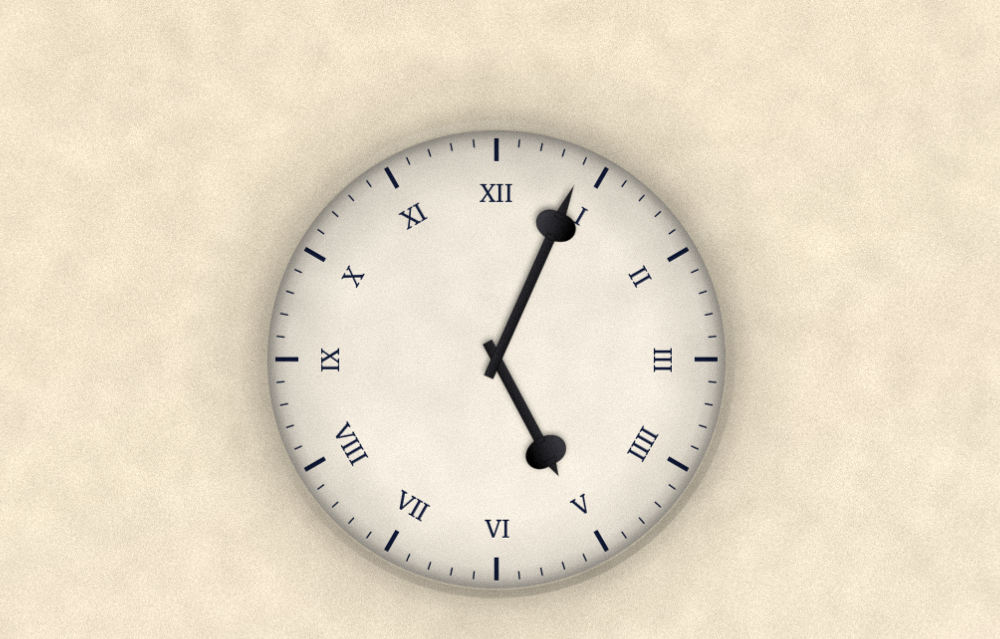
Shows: 5:04
